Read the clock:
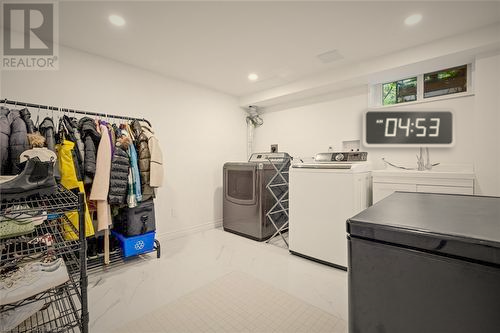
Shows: 4:53
